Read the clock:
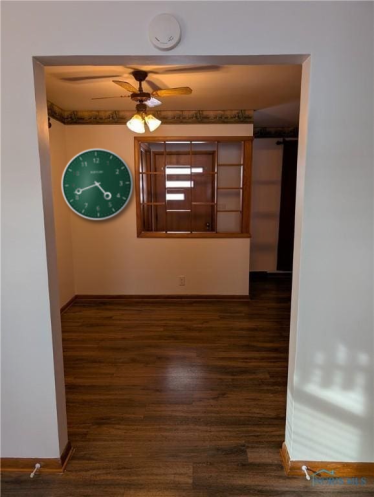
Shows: 4:42
